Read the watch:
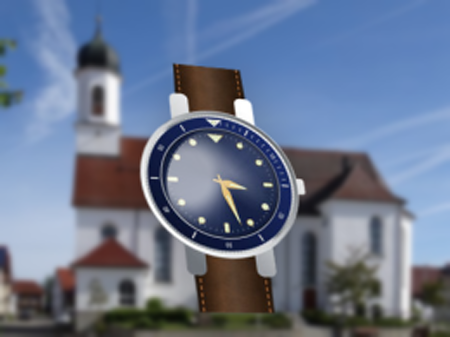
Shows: 3:27
